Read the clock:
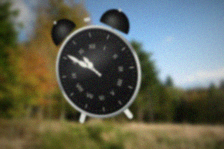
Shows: 10:51
